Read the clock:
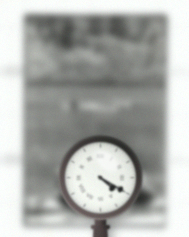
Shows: 4:20
